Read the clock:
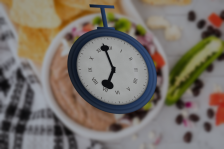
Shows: 6:58
